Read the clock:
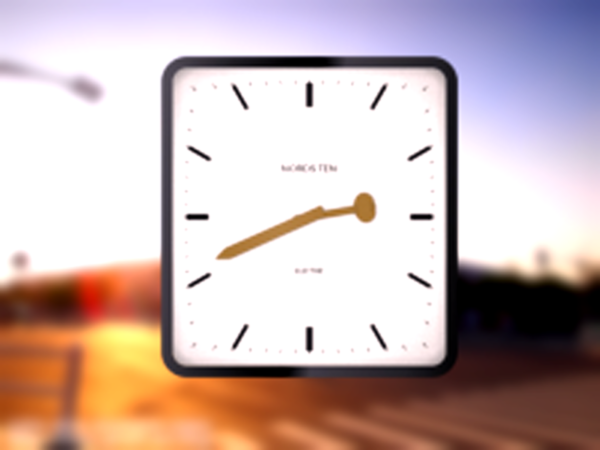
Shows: 2:41
